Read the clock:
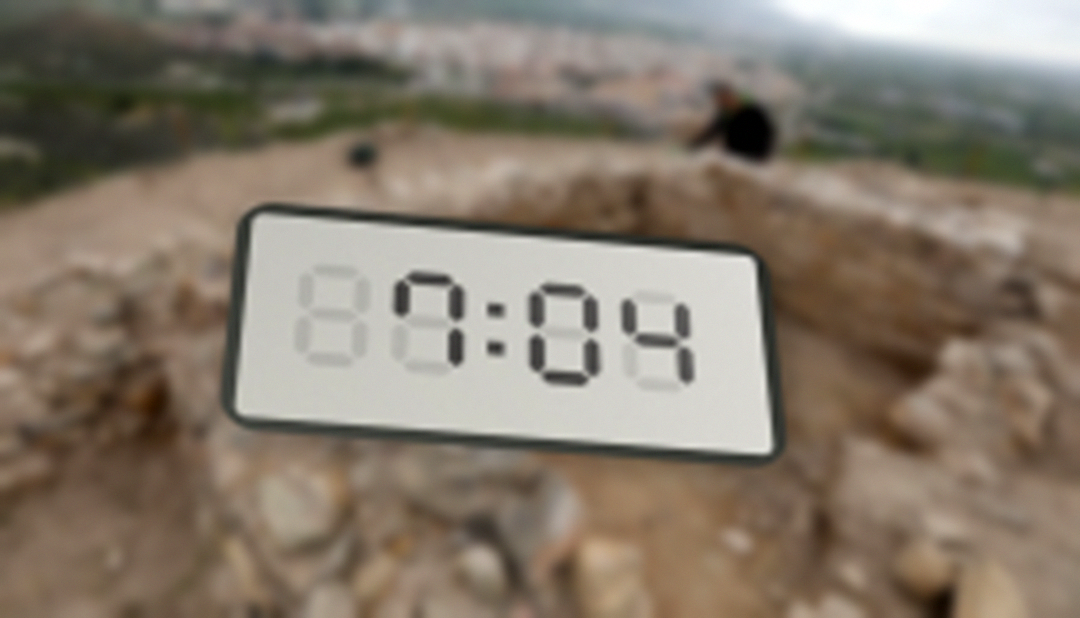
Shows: 7:04
